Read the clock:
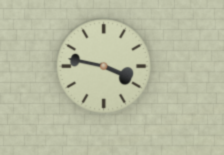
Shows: 3:47
